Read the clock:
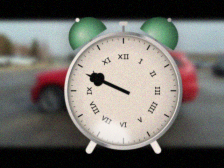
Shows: 9:49
